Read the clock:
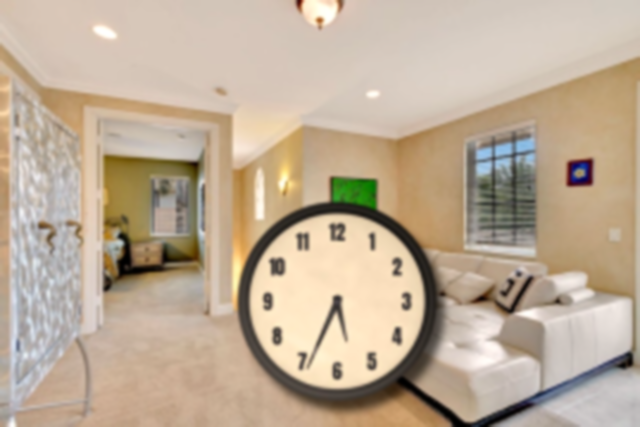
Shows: 5:34
